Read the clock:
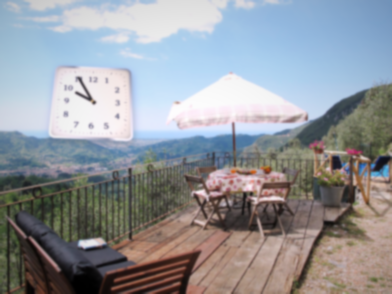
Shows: 9:55
